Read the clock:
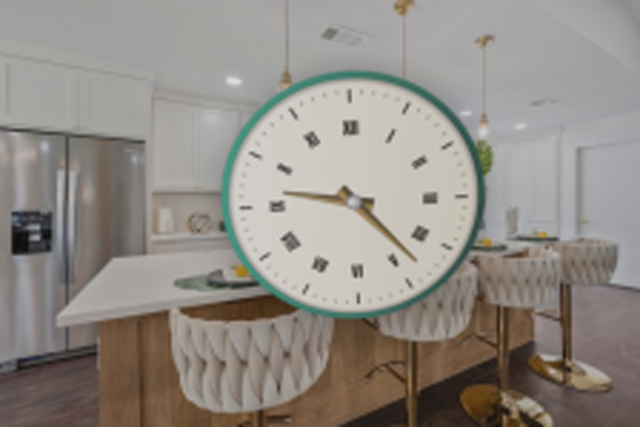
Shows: 9:23
